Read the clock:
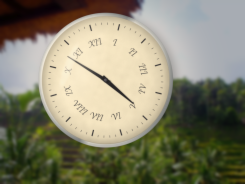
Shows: 4:53
